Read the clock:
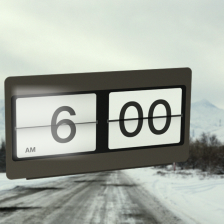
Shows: 6:00
